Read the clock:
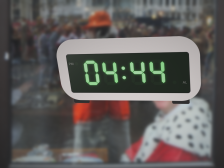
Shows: 4:44
